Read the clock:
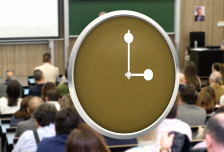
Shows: 3:00
